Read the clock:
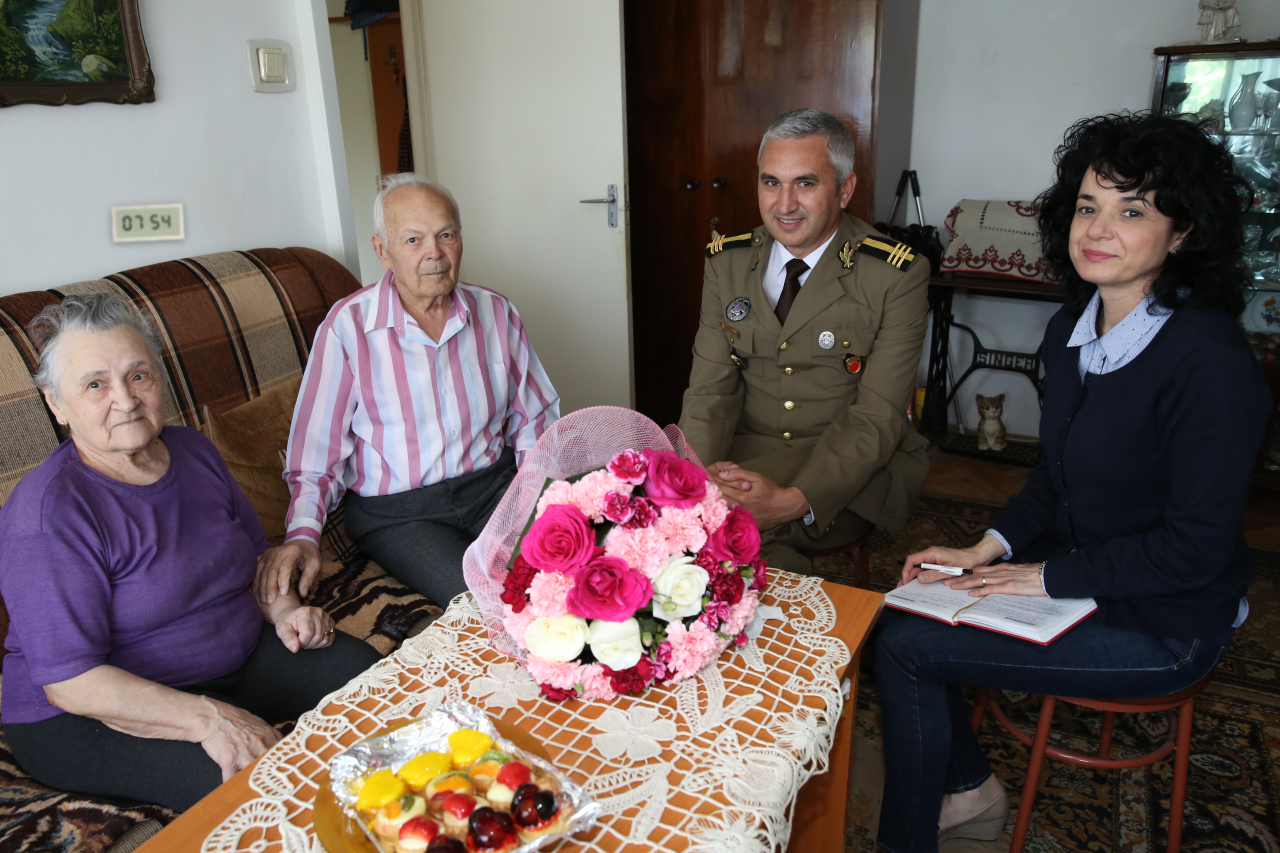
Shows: 7:54
